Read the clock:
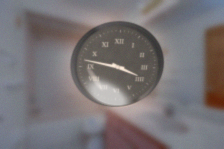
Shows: 3:47
